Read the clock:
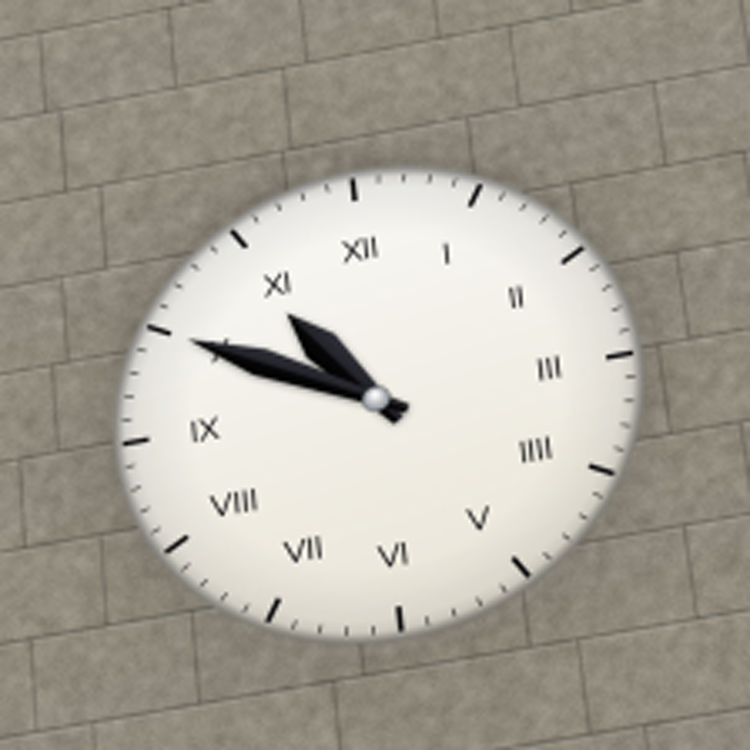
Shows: 10:50
